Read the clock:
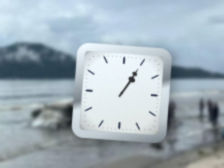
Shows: 1:05
